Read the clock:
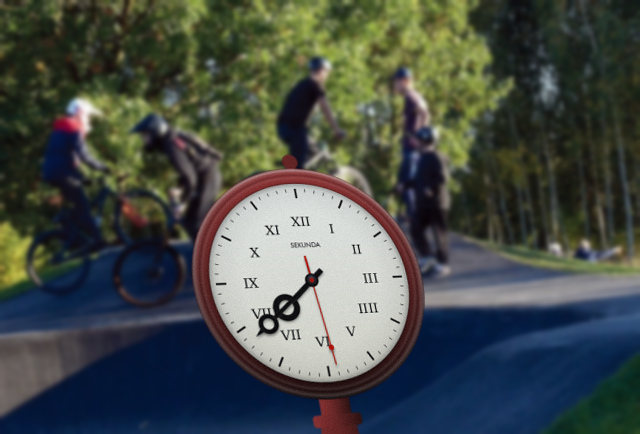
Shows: 7:38:29
